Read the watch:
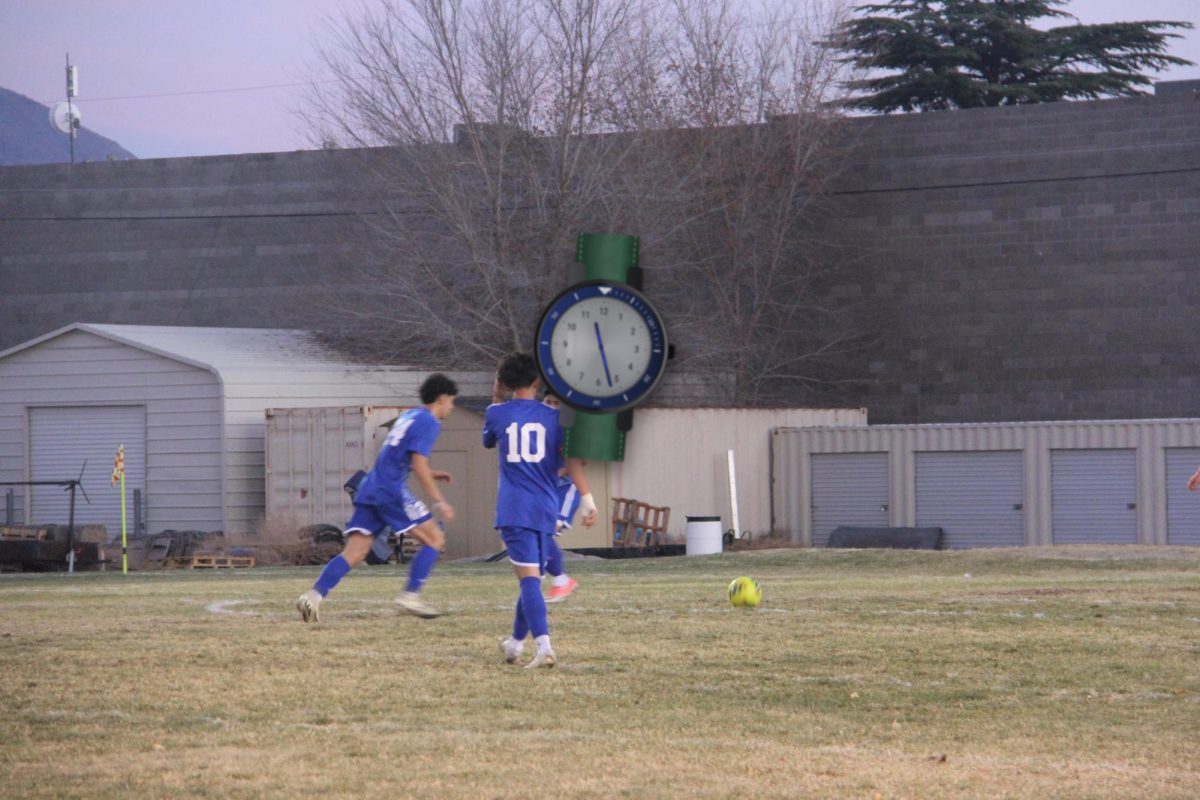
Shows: 11:27
